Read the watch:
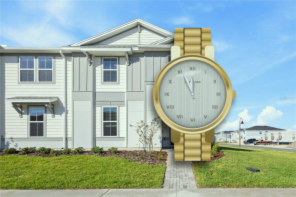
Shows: 11:56
